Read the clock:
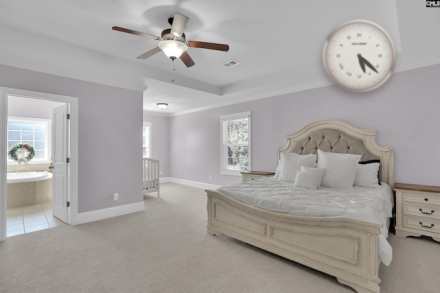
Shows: 5:22
